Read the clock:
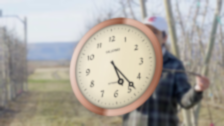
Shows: 5:24
